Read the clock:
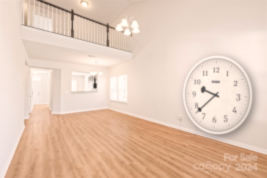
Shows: 9:38
